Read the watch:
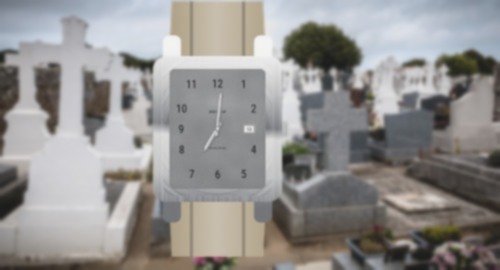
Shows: 7:01
